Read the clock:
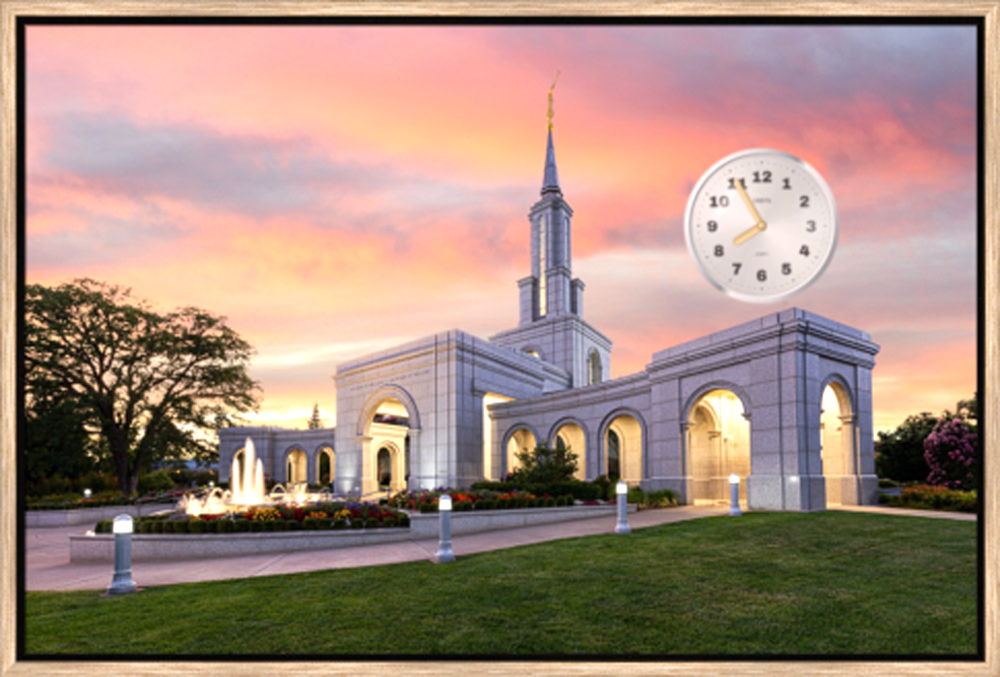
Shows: 7:55
